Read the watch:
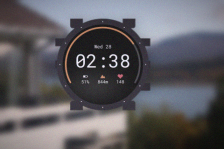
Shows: 2:38
